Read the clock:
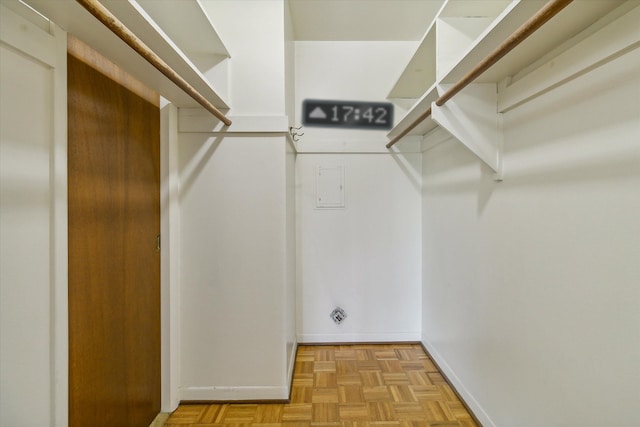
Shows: 17:42
